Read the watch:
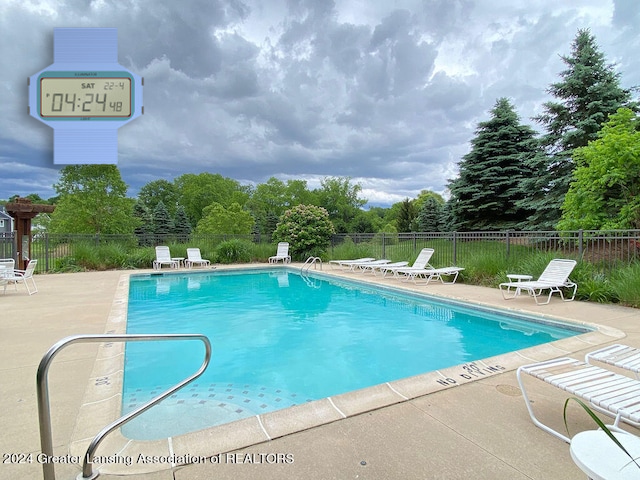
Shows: 4:24:48
